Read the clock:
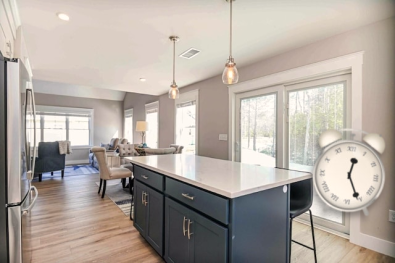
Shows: 12:26
